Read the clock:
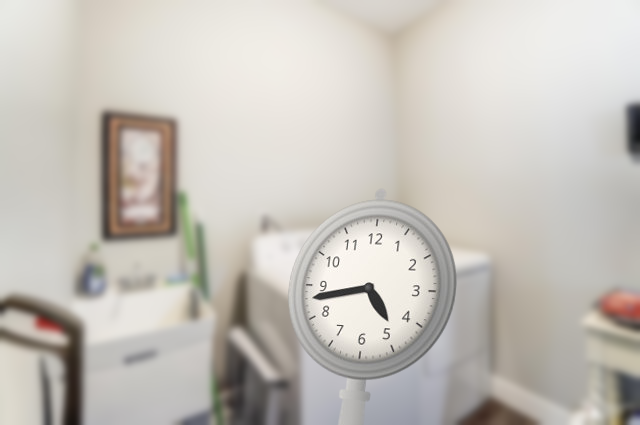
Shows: 4:43
